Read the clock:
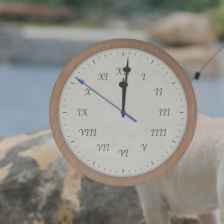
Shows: 12:00:51
